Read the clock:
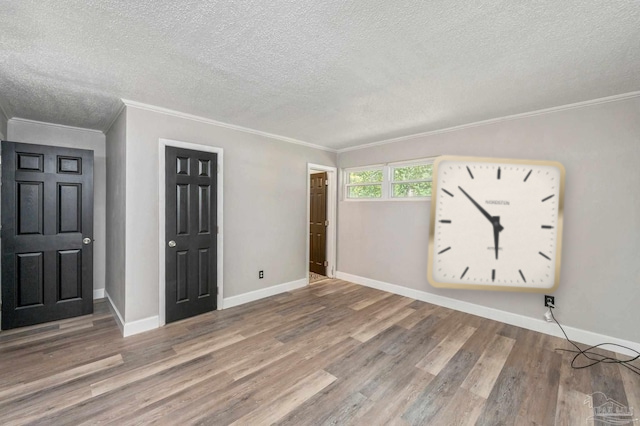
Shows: 5:52
